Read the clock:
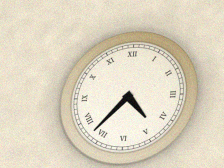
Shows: 4:37
